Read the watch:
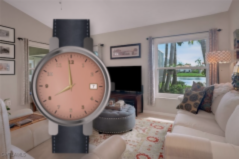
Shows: 7:59
